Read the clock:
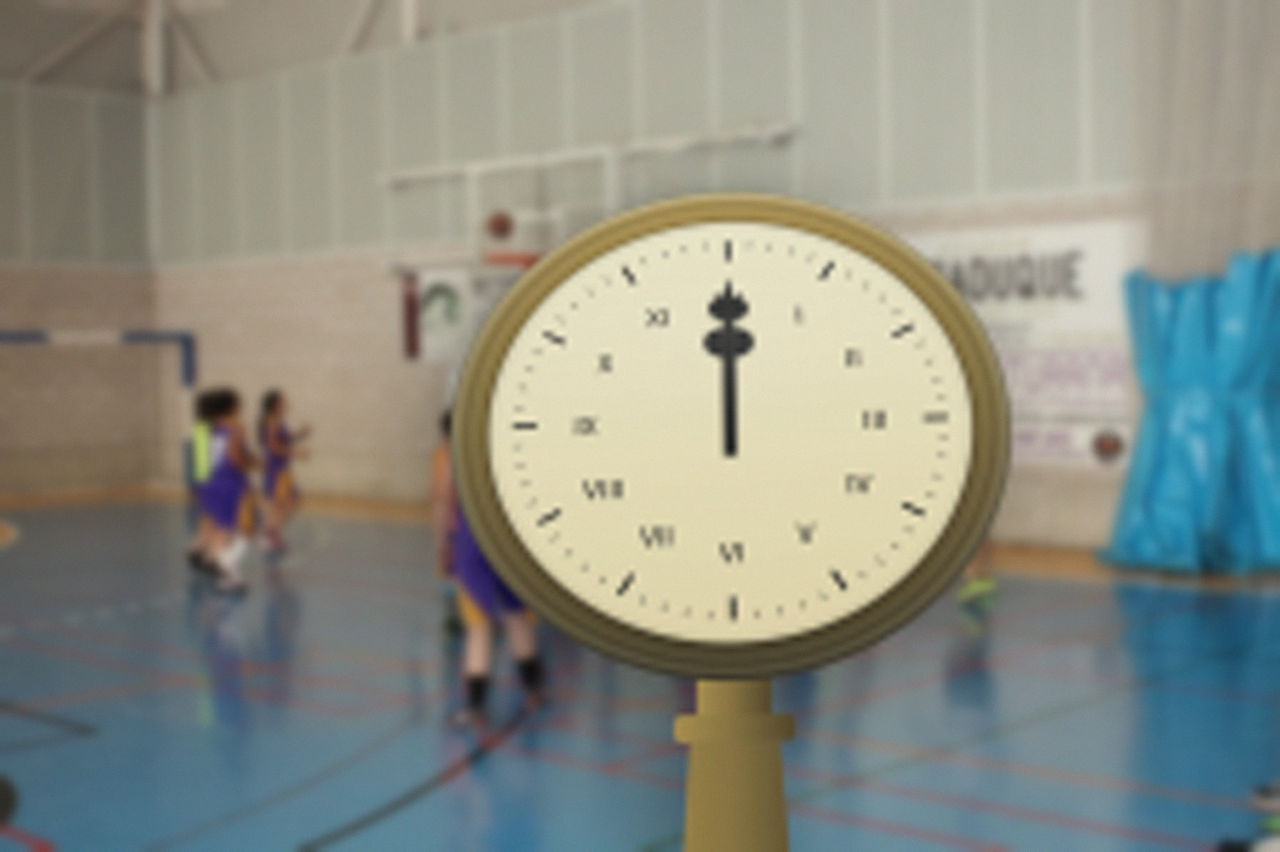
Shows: 12:00
